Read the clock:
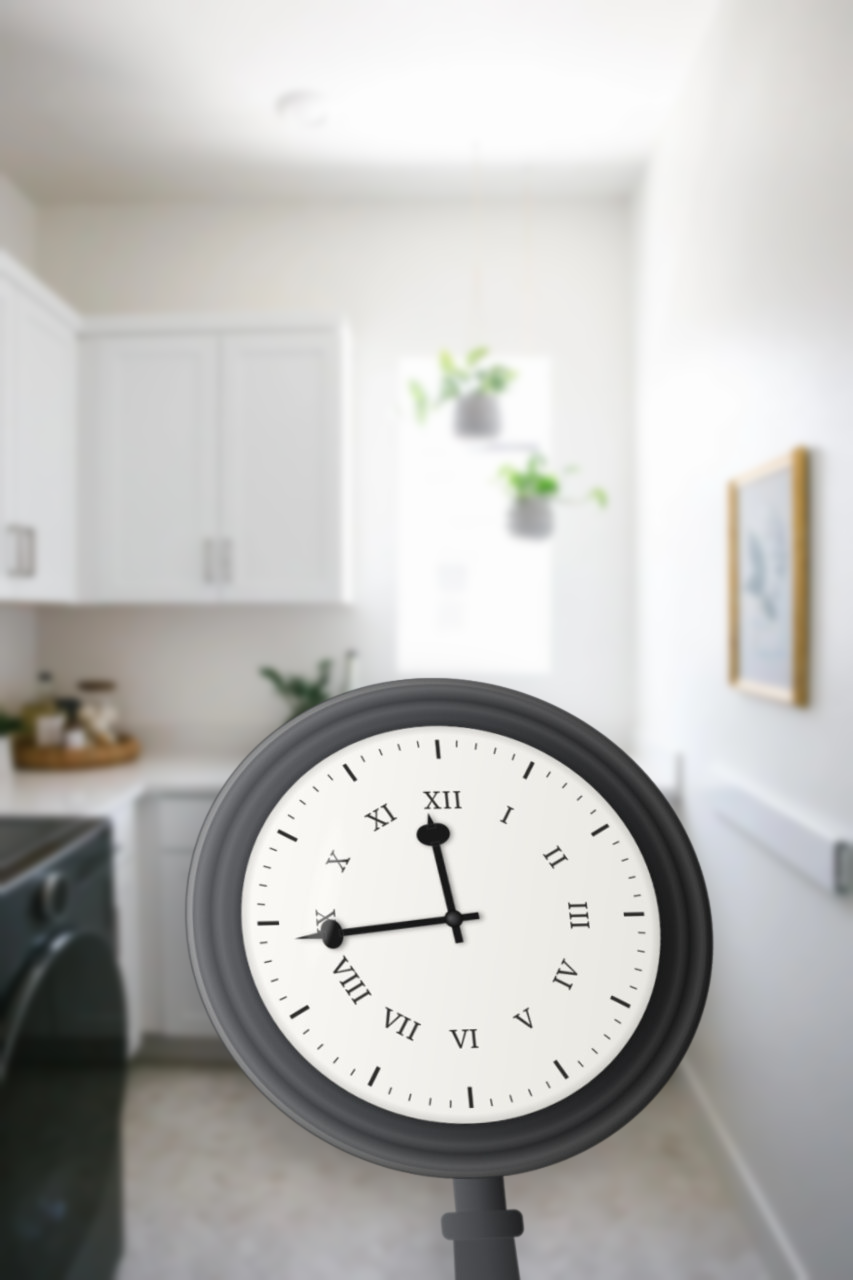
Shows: 11:44
